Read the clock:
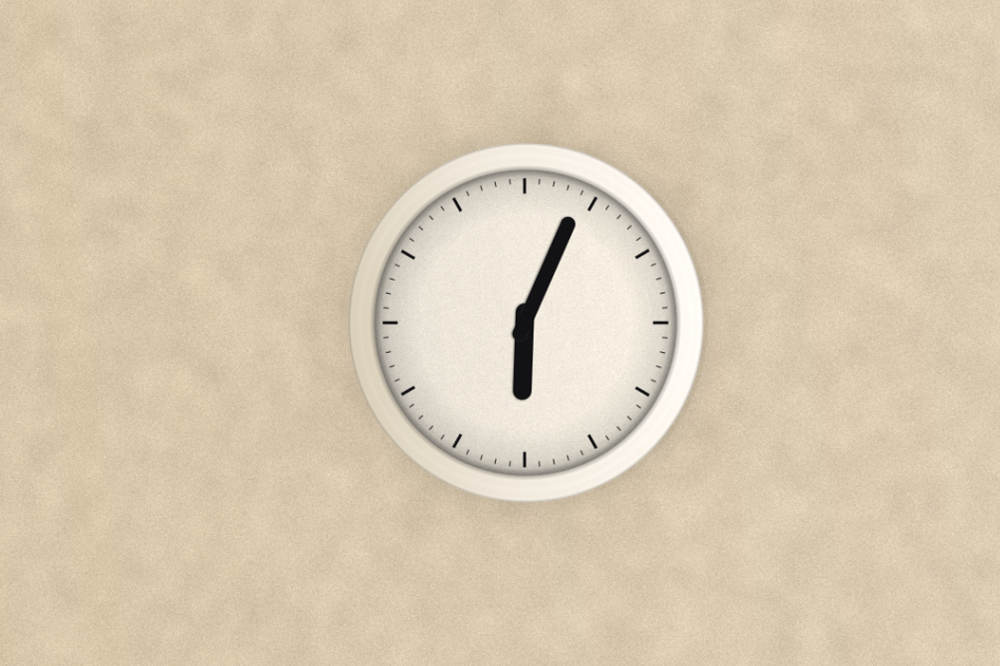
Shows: 6:04
